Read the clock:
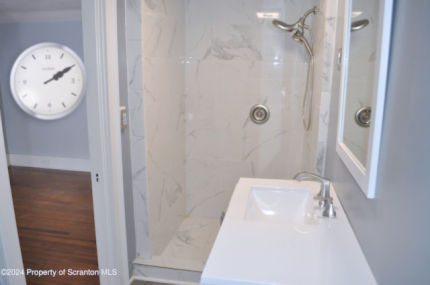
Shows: 2:10
